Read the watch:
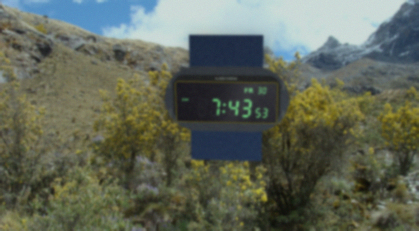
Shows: 7:43
